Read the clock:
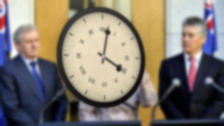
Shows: 4:02
